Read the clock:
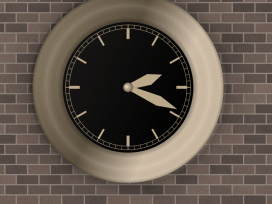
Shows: 2:19
